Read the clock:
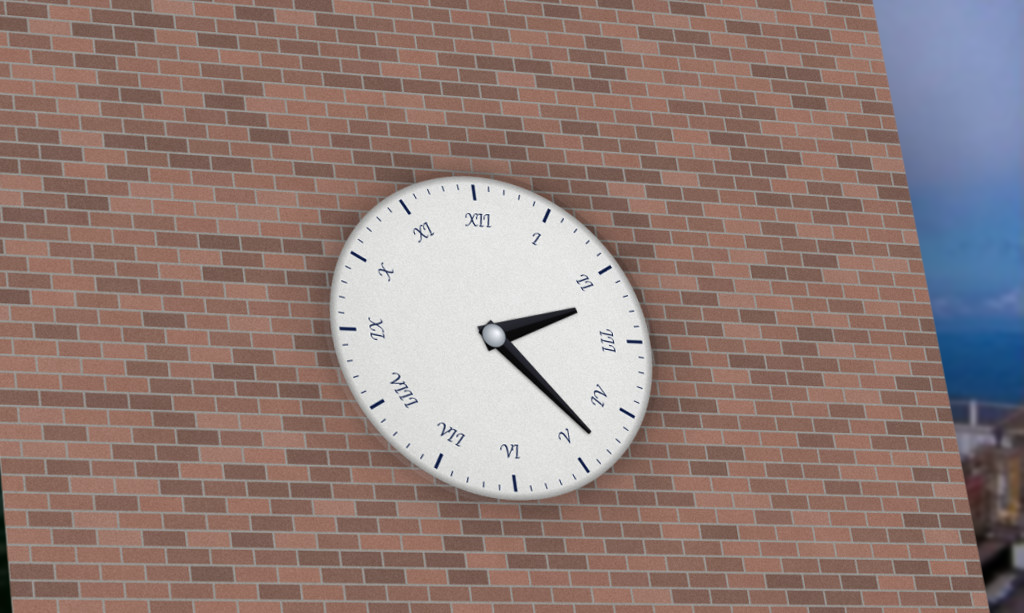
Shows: 2:23
